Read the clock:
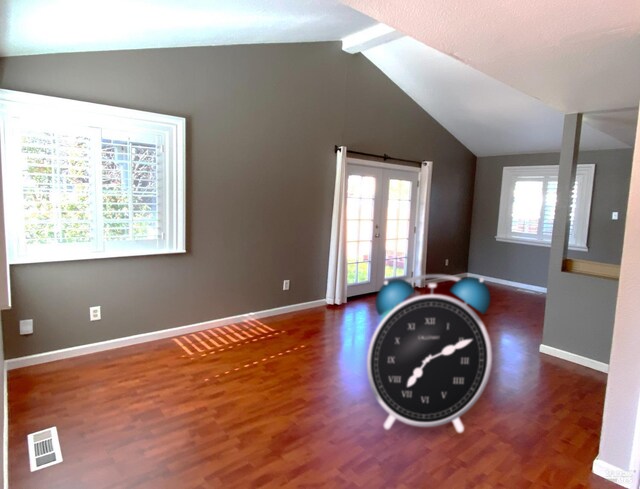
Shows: 7:11
